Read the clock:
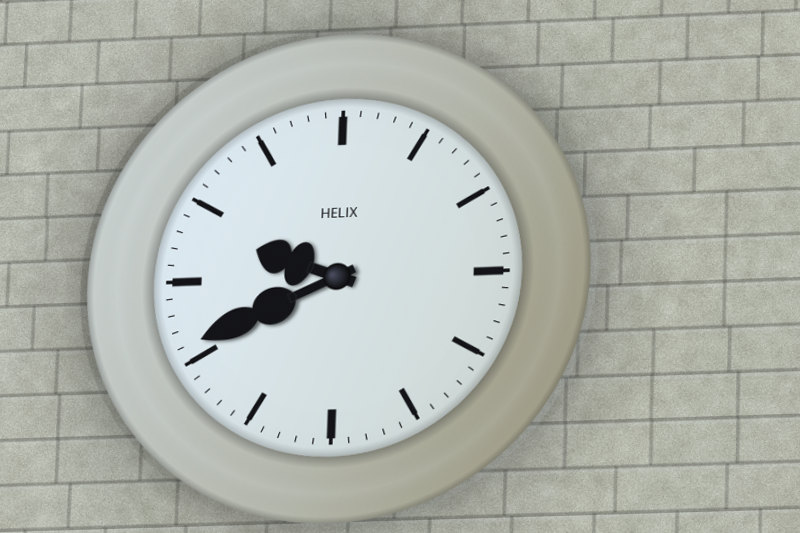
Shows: 9:41
